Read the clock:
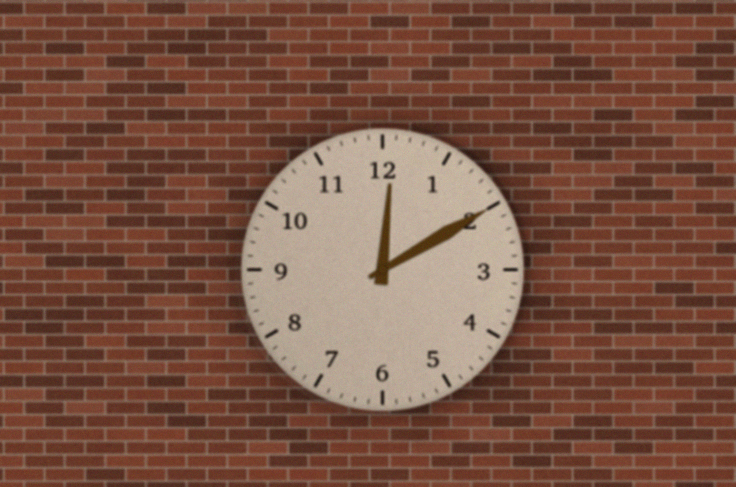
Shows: 12:10
